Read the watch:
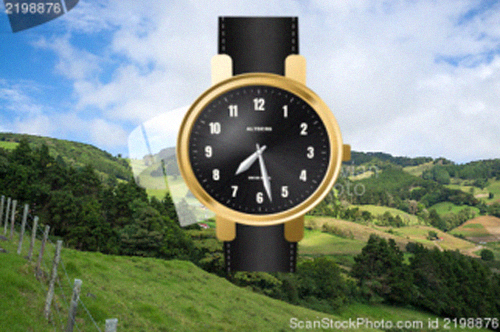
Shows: 7:28
